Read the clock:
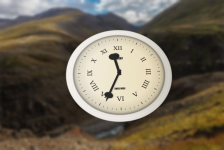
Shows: 11:34
